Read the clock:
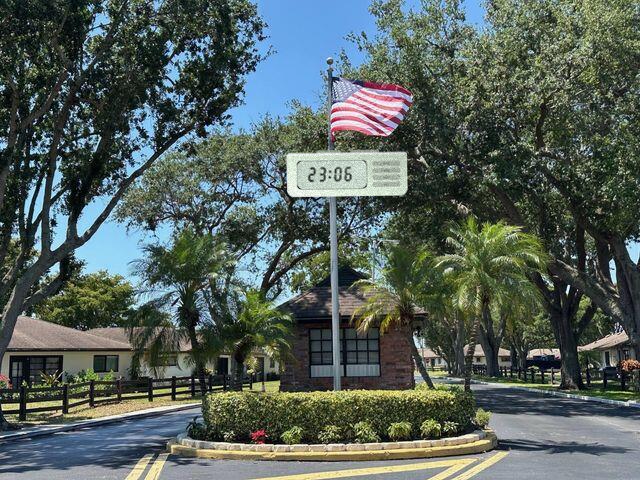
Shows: 23:06
